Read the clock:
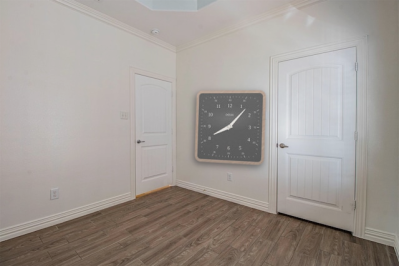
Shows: 8:07
